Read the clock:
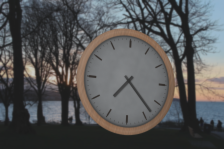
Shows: 7:23
